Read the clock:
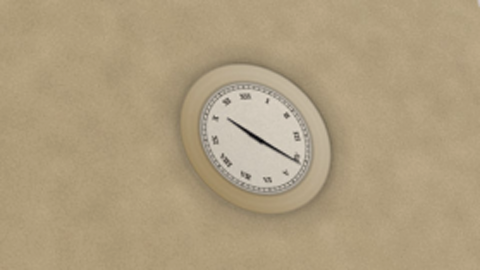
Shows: 10:21
